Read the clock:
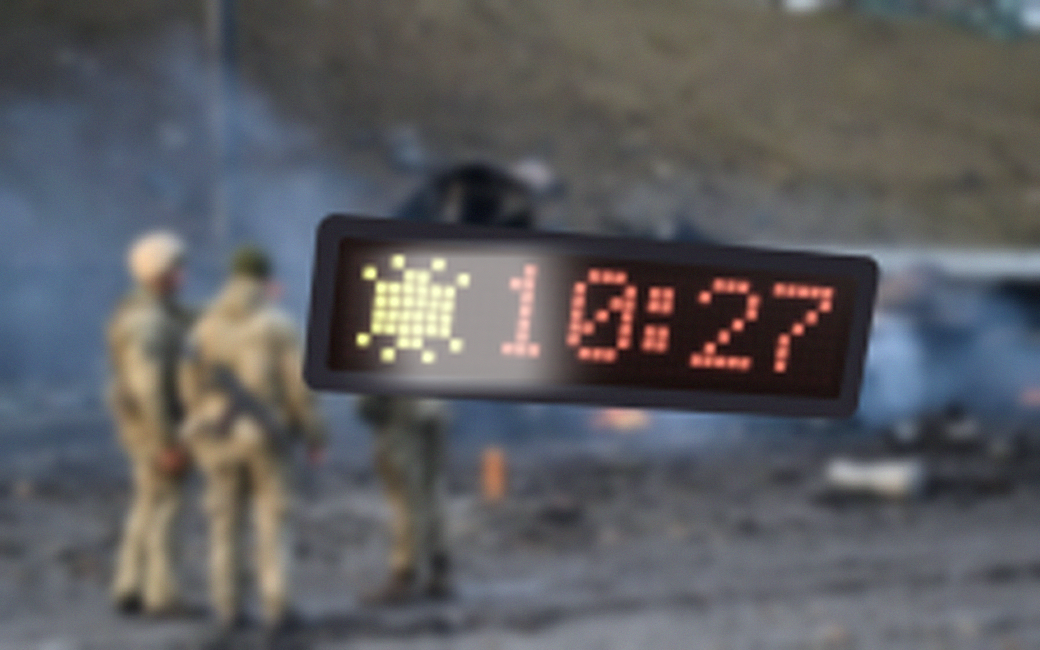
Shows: 10:27
